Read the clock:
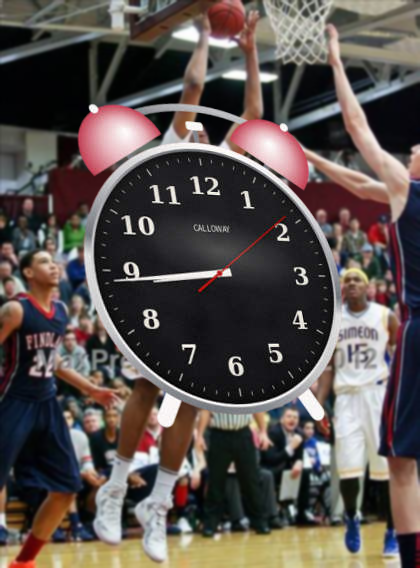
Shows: 8:44:09
